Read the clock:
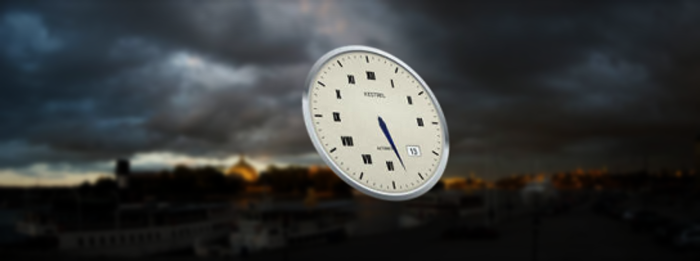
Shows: 5:27
